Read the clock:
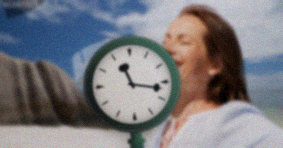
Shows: 11:17
